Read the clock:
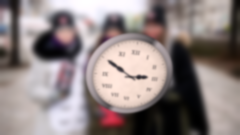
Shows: 2:50
